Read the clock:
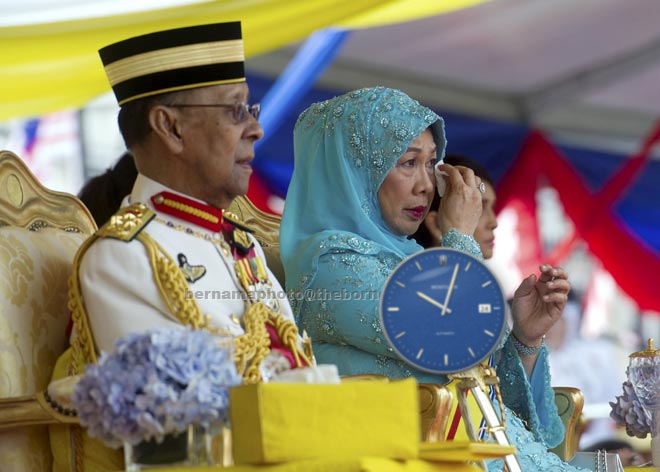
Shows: 10:03
